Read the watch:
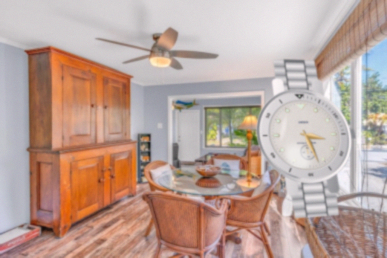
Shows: 3:27
